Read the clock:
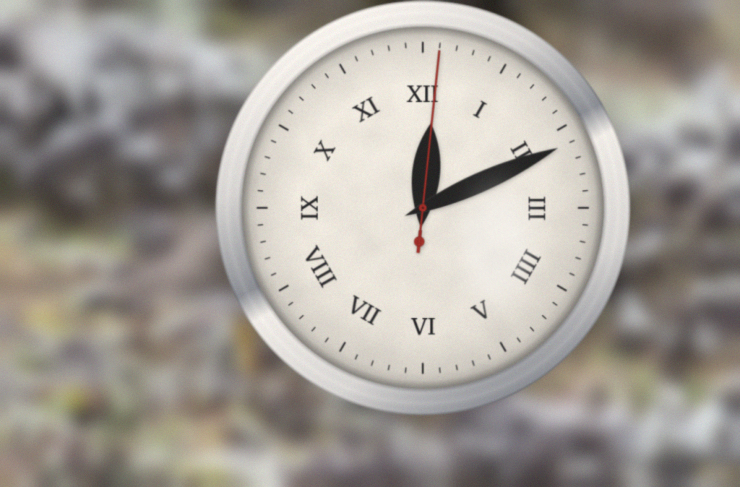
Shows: 12:11:01
